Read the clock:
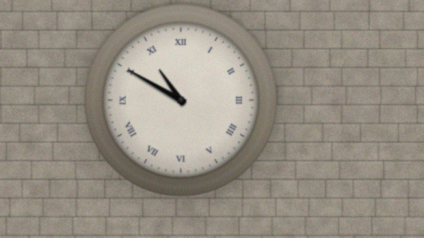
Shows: 10:50
